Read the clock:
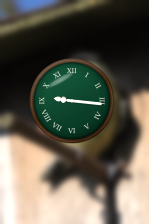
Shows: 9:16
